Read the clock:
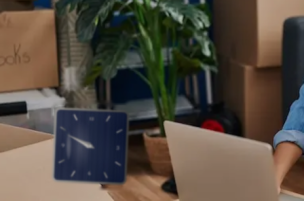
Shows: 9:49
